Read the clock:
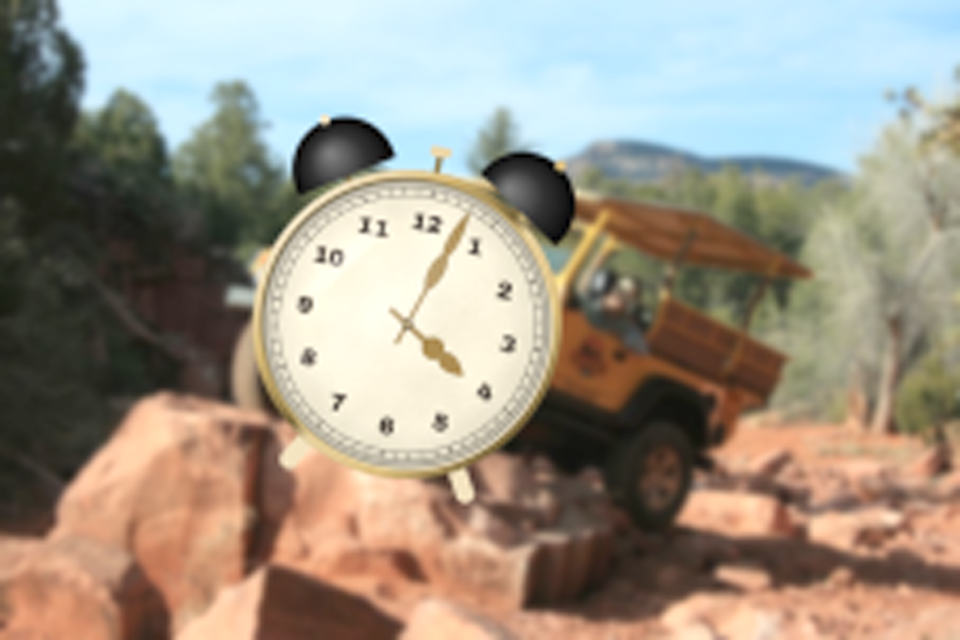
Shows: 4:03
